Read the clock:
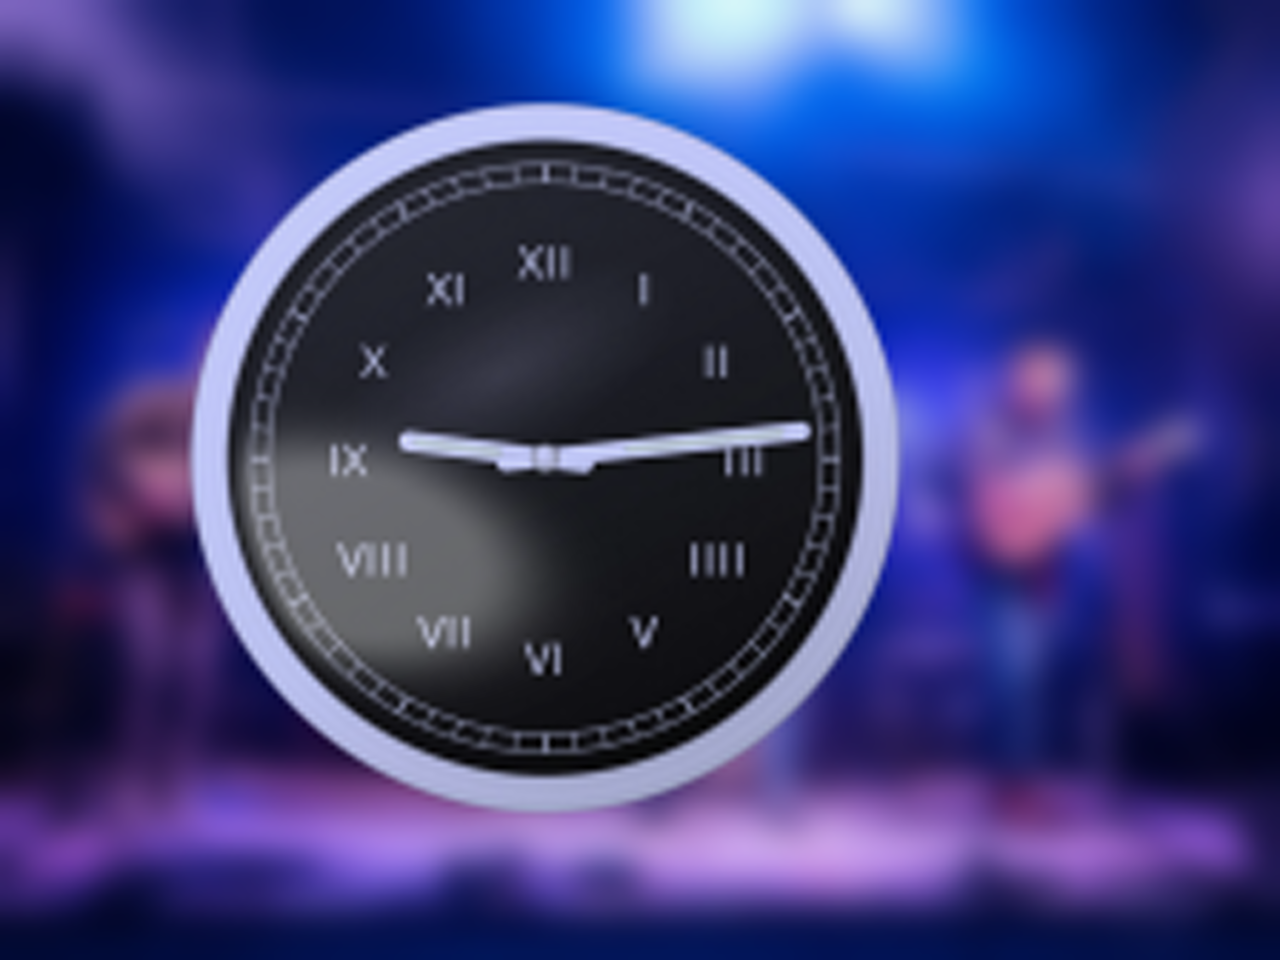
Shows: 9:14
